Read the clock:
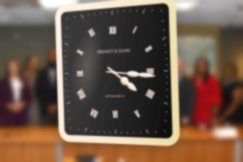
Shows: 4:16
